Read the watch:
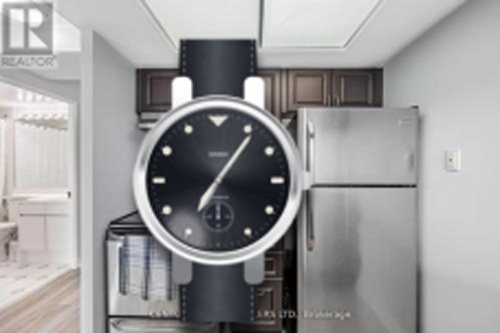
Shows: 7:06
